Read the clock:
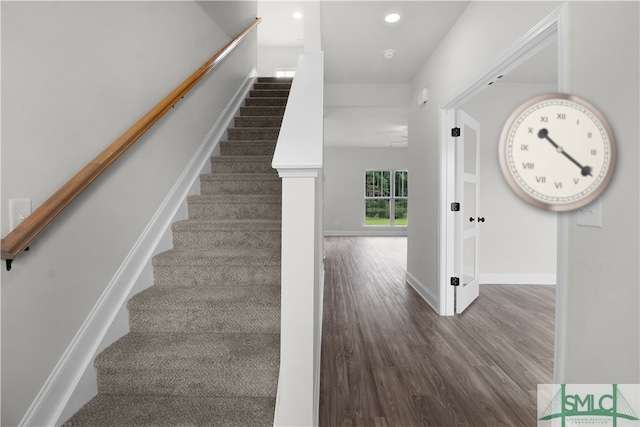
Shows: 10:21
